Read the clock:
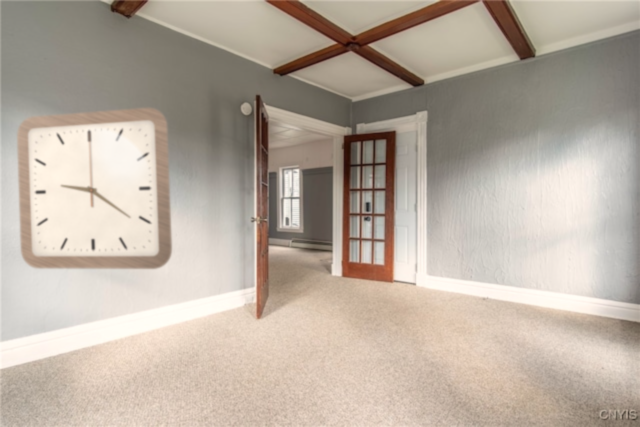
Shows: 9:21:00
